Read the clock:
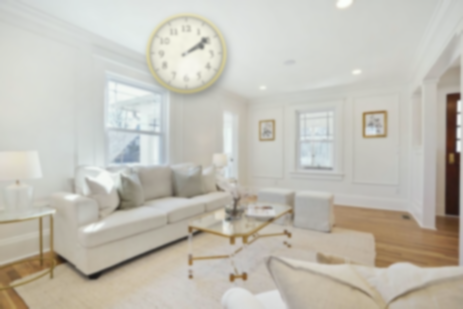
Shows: 2:09
